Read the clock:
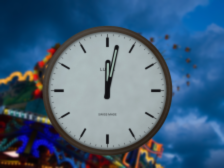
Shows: 12:02
